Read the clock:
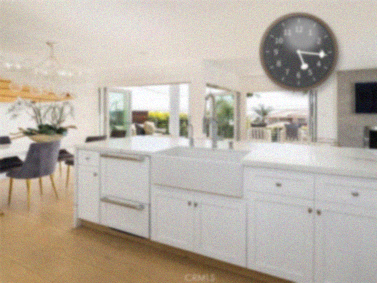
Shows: 5:16
